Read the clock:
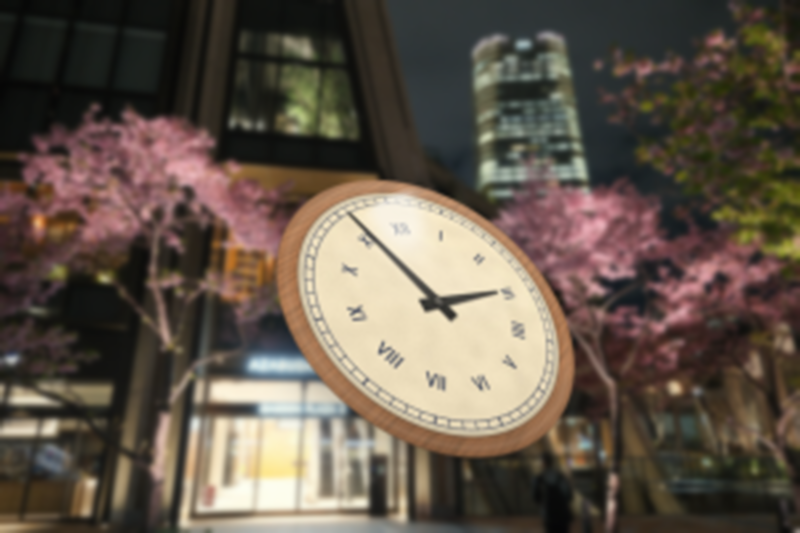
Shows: 2:56
